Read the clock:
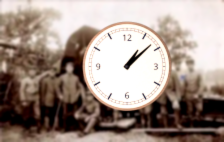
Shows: 1:08
